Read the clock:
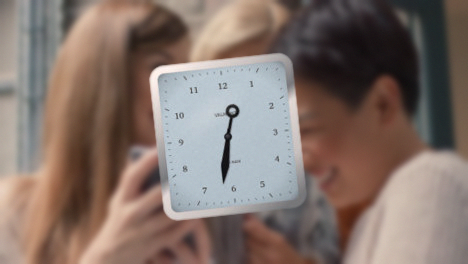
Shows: 12:32
